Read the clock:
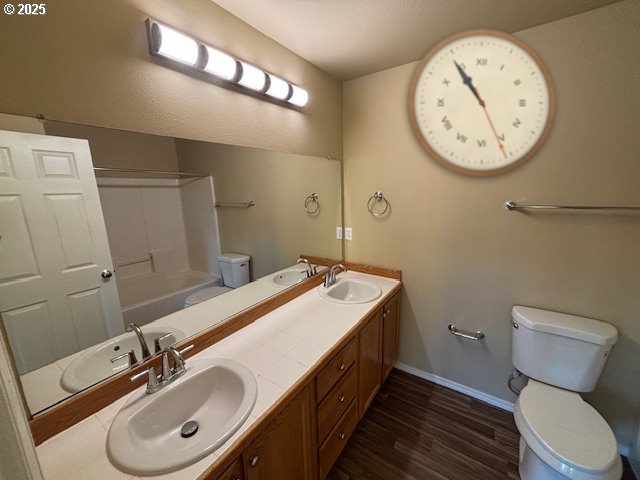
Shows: 10:54:26
